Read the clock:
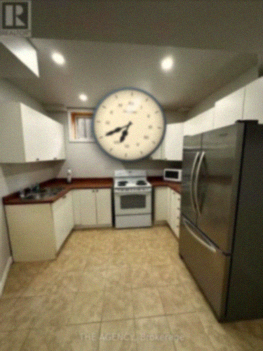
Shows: 6:40
